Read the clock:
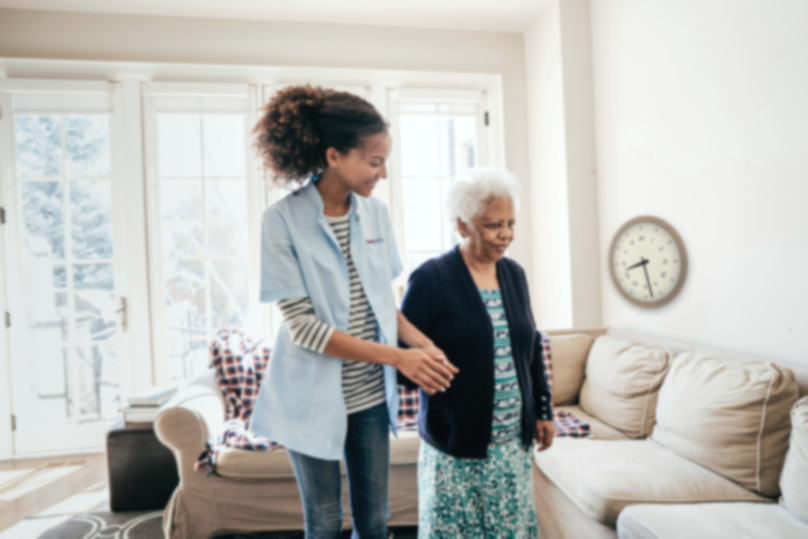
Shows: 8:28
